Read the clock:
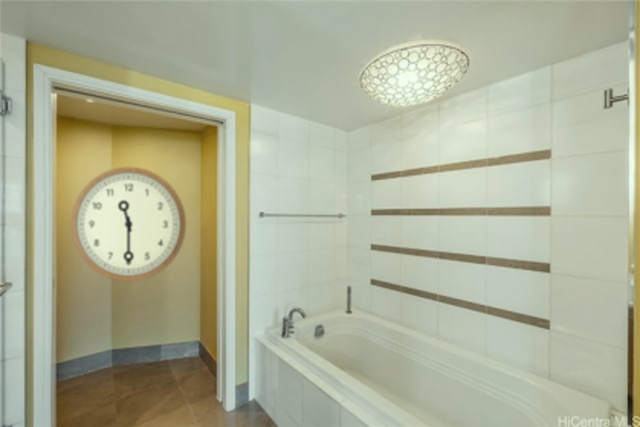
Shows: 11:30
